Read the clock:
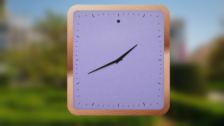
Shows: 1:41
